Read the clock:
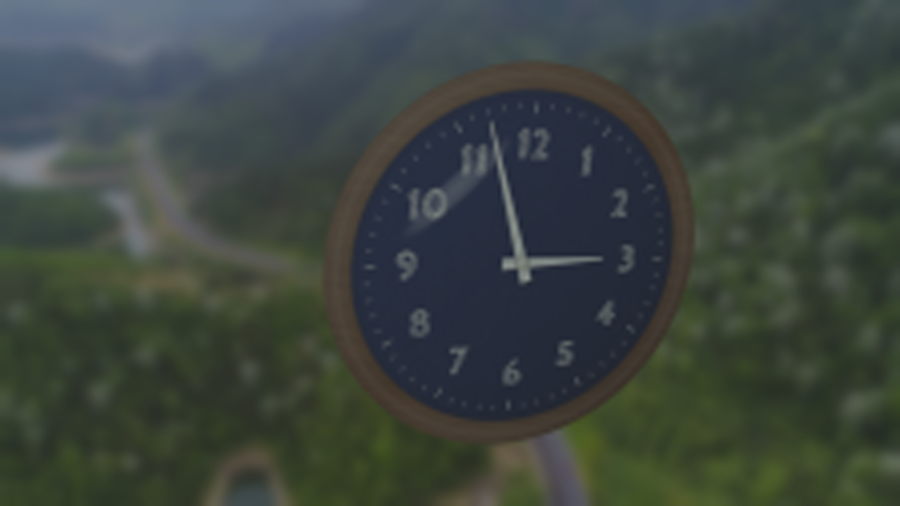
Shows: 2:57
